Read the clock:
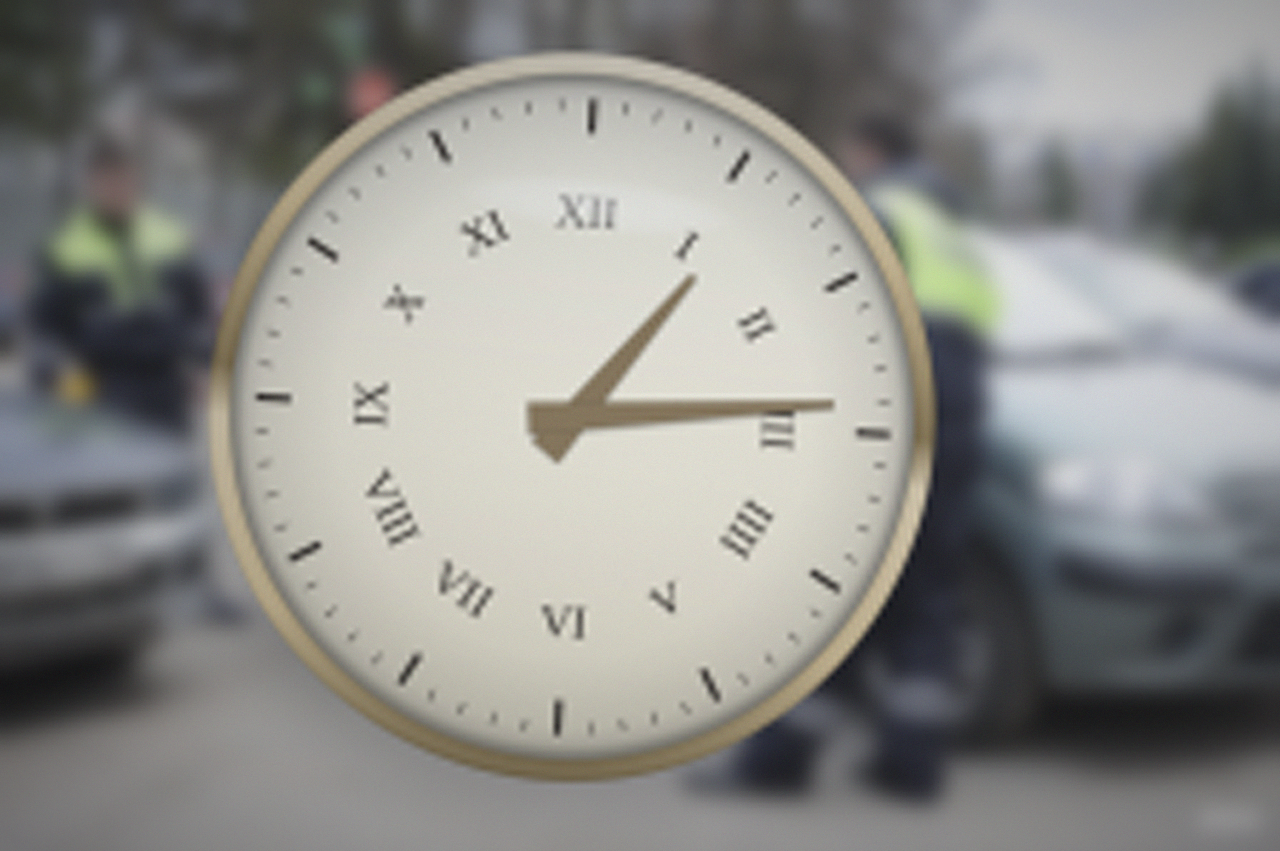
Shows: 1:14
